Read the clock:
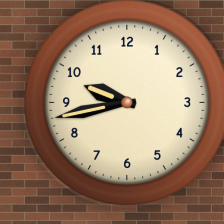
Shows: 9:43
